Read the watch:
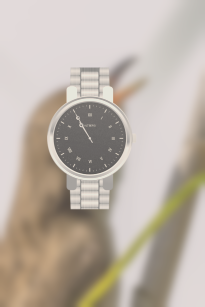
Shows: 10:55
